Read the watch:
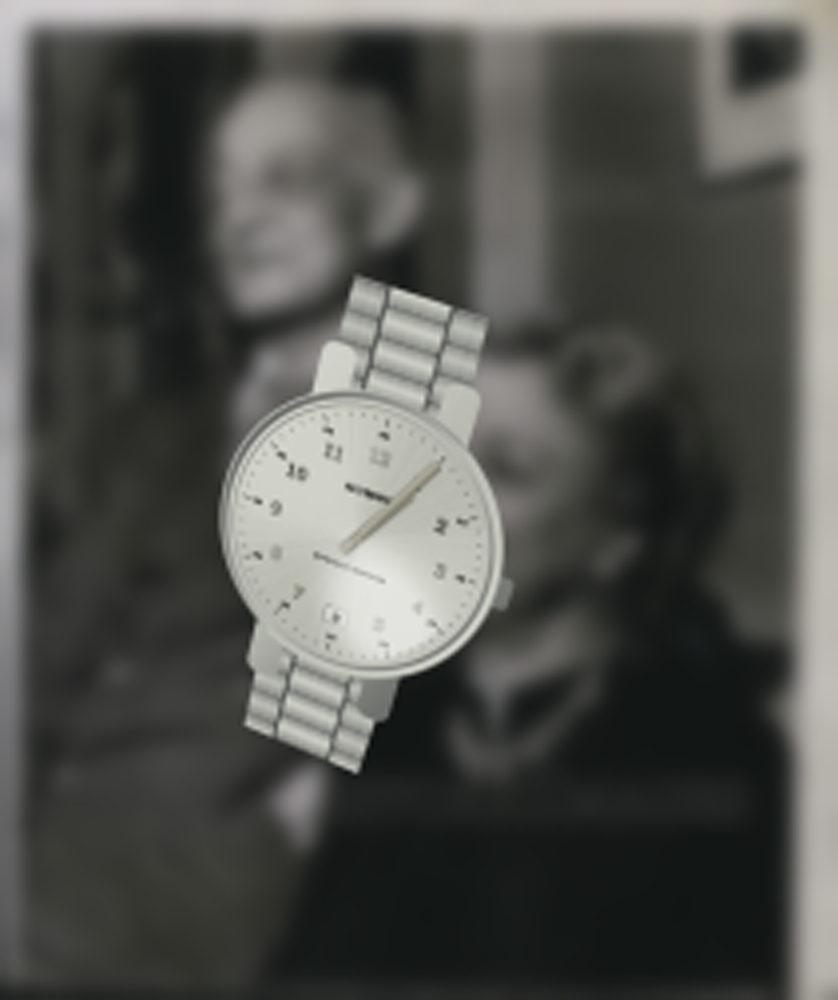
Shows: 1:05
